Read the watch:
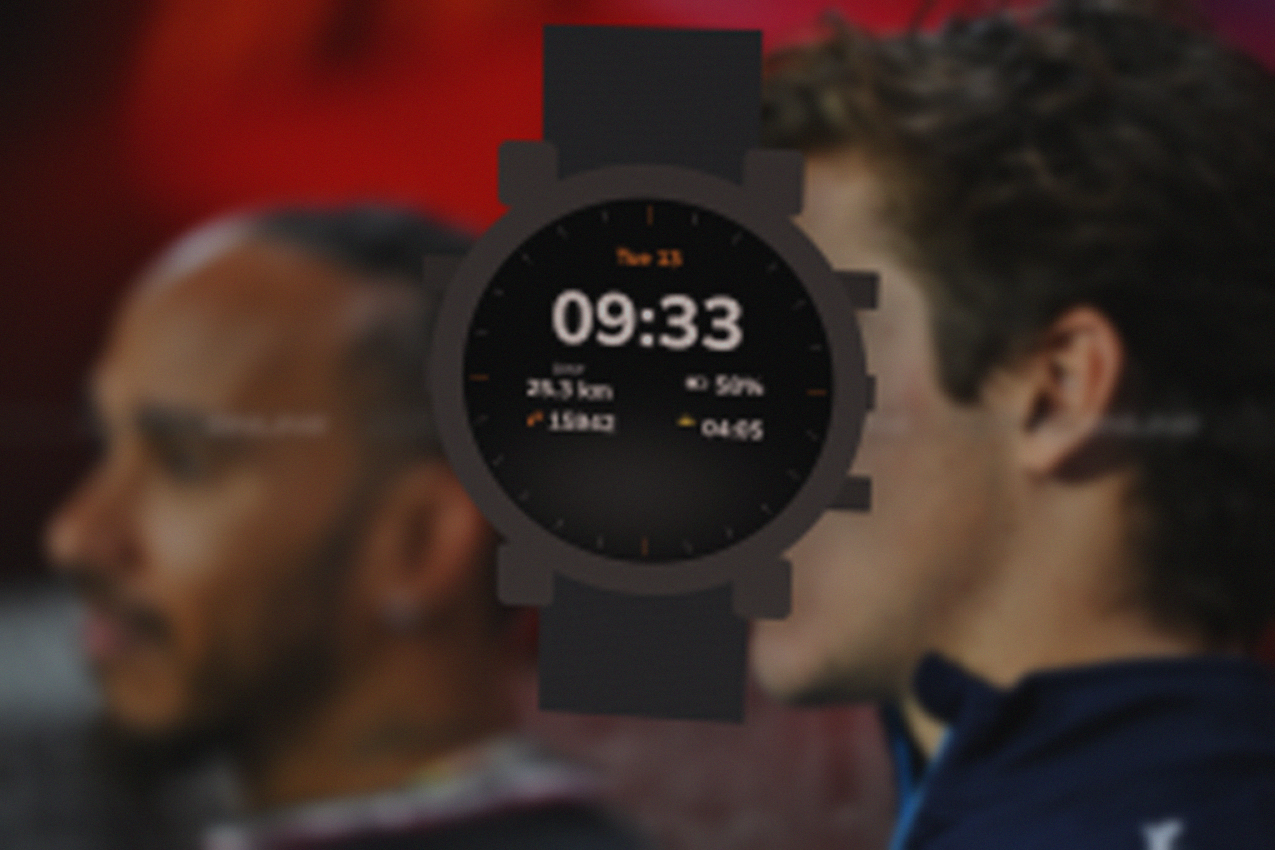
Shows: 9:33
